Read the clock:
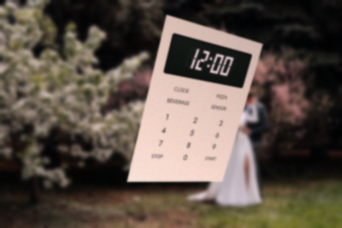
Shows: 12:00
